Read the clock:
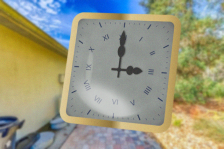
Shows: 3:00
